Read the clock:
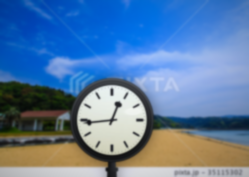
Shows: 12:44
